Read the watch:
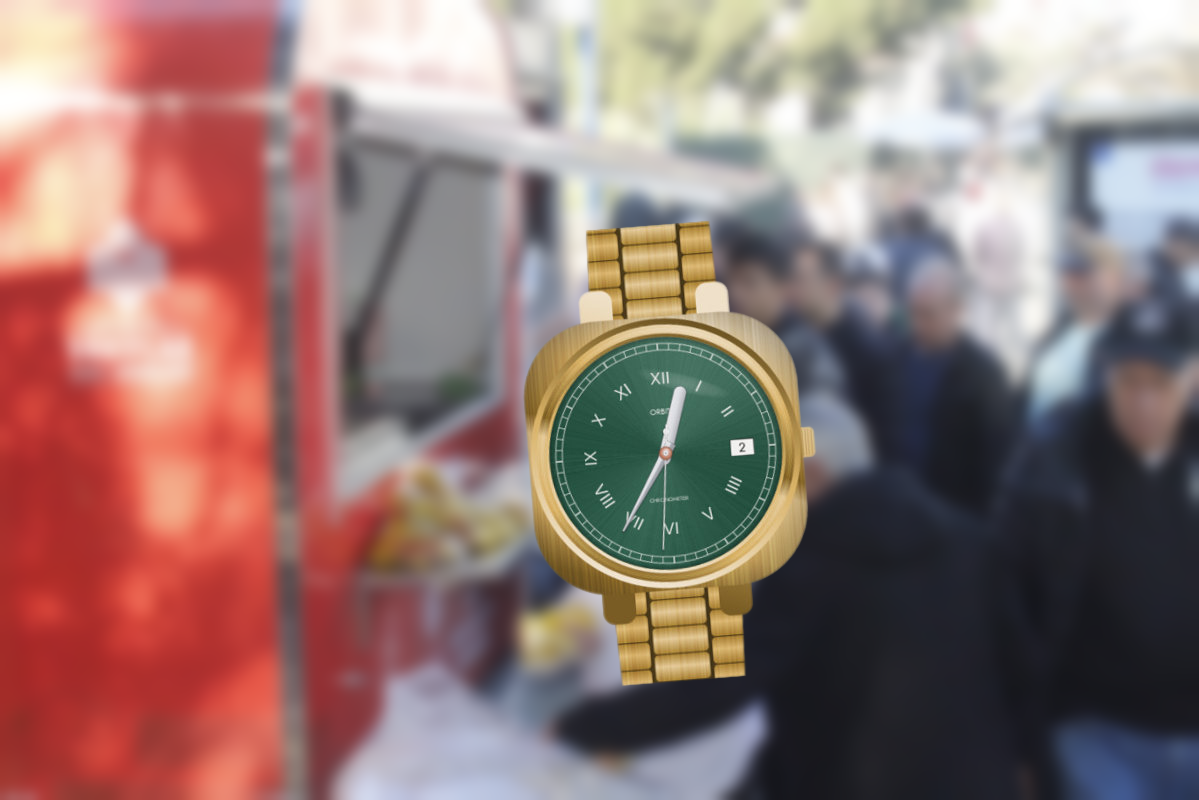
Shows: 12:35:31
